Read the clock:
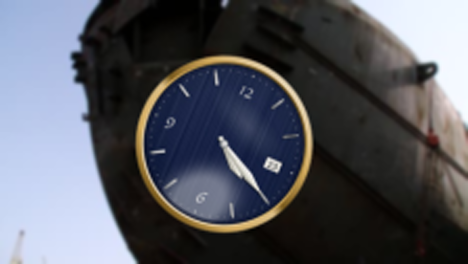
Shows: 4:20
